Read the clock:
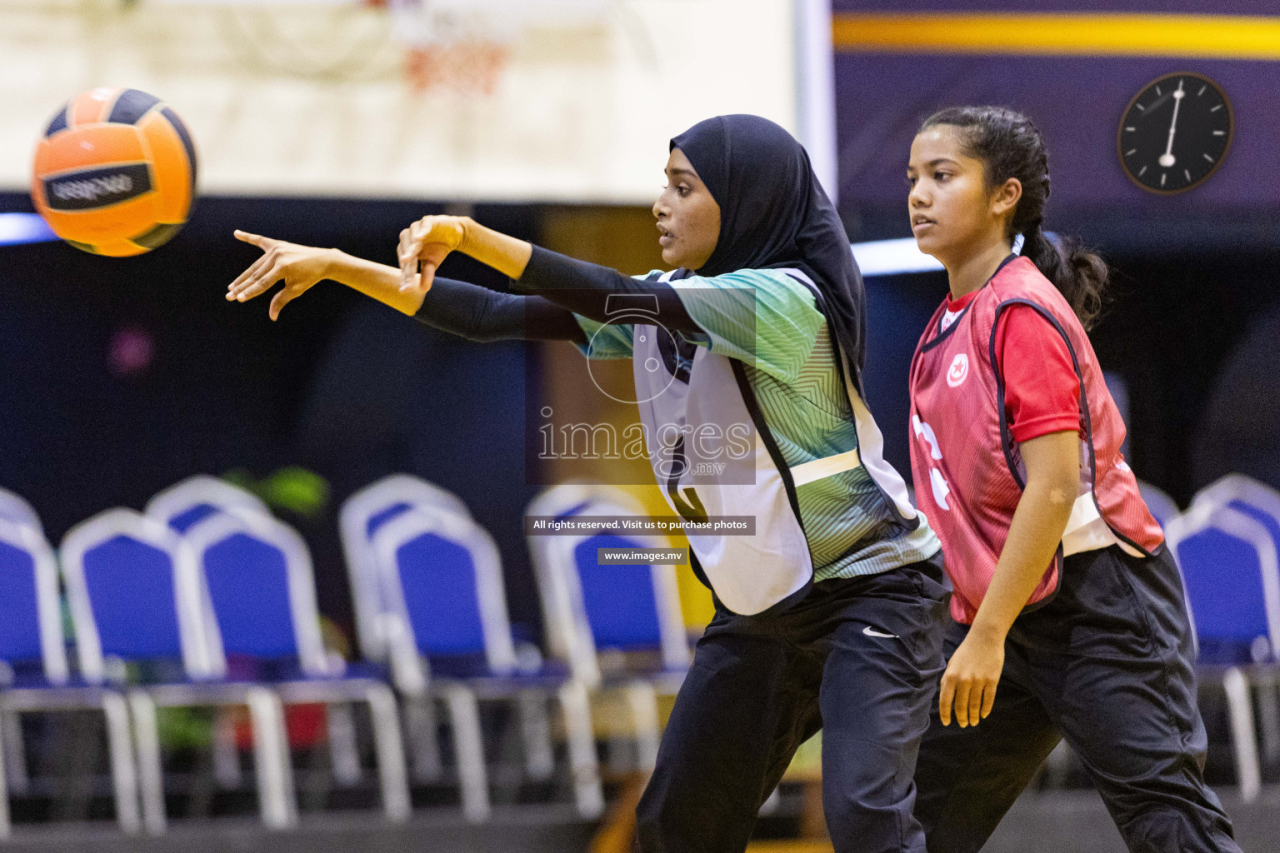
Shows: 6:00
